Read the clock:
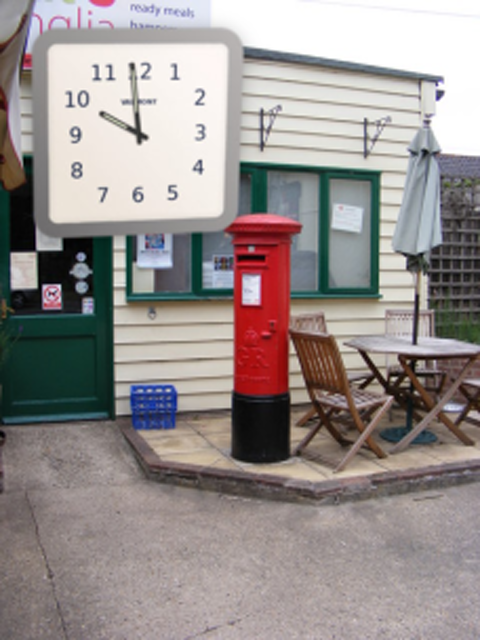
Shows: 9:59
